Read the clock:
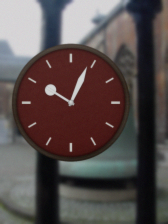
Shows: 10:04
